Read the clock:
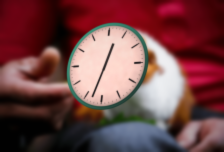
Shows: 12:33
